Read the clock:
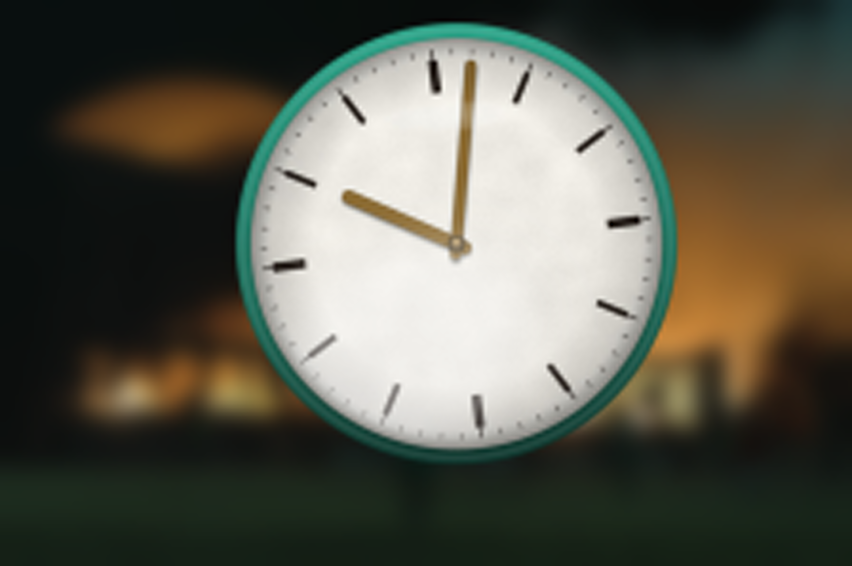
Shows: 10:02
